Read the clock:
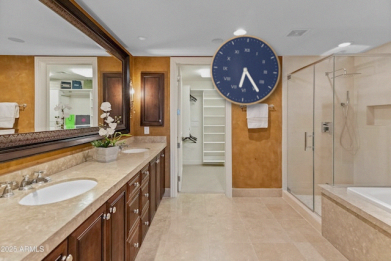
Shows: 6:24
